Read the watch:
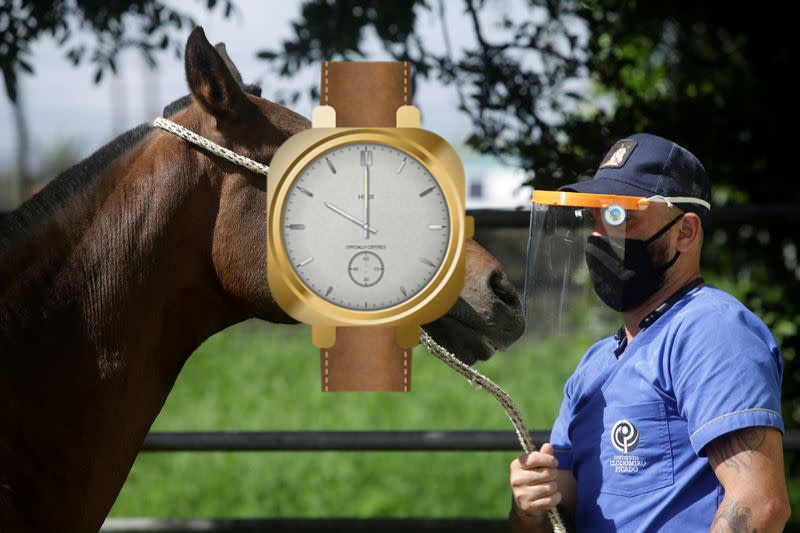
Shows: 10:00
